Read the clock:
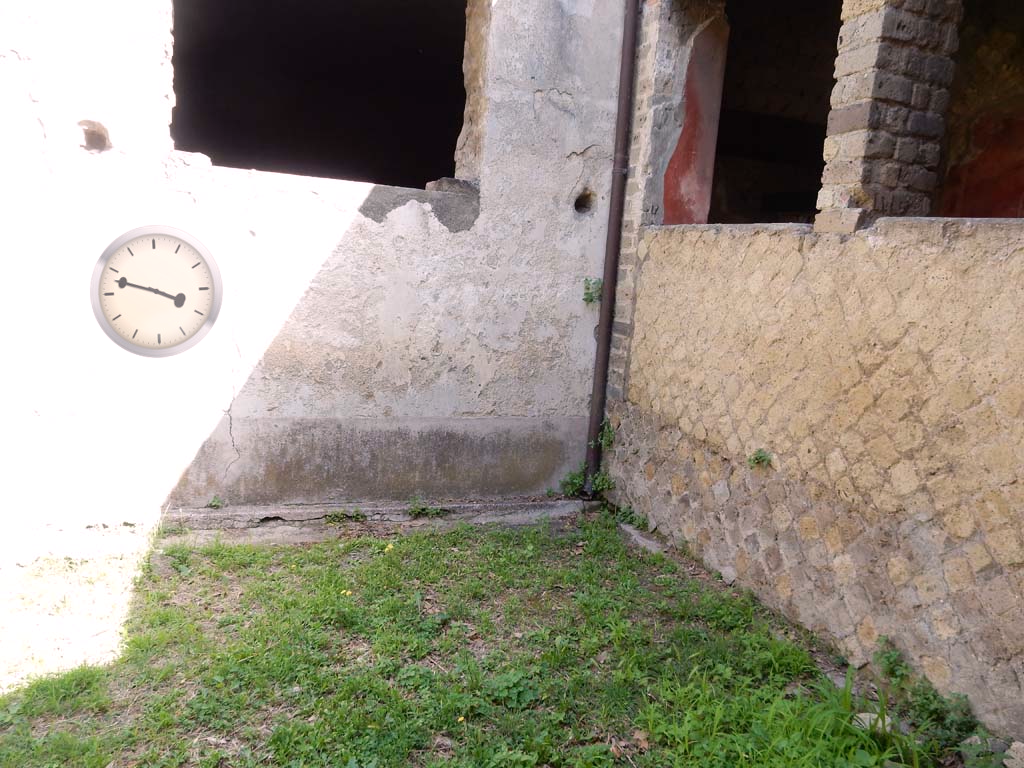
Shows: 3:48
